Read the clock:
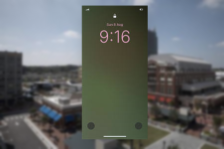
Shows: 9:16
